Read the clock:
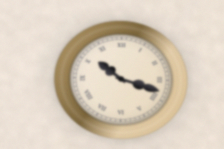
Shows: 10:18
